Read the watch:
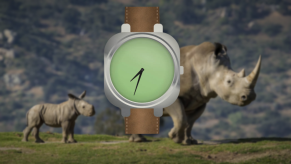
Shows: 7:33
